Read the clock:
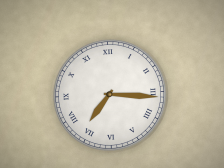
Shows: 7:16
